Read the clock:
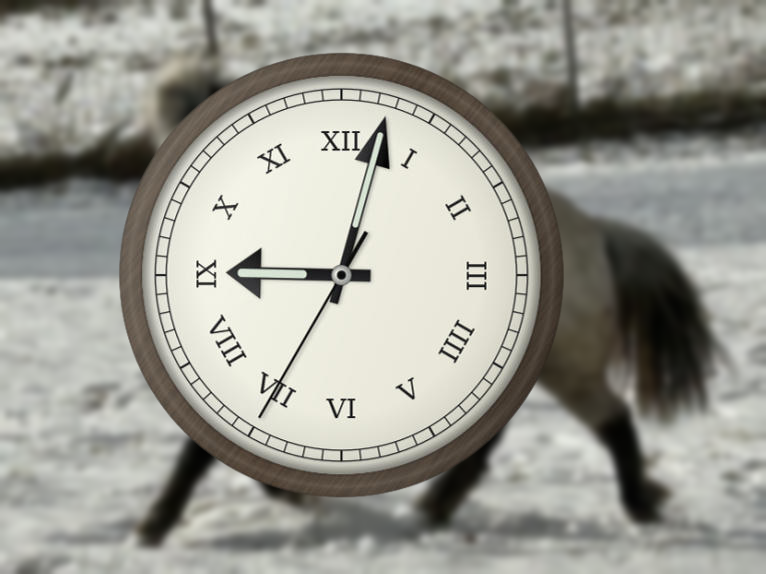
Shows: 9:02:35
